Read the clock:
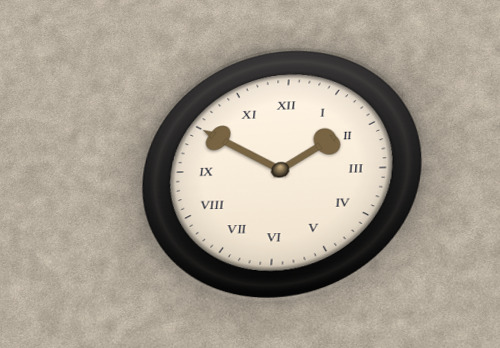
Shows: 1:50
